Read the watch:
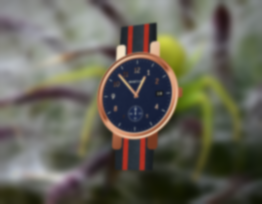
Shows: 12:53
